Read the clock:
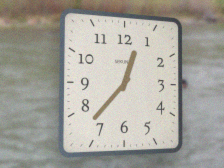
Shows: 12:37
